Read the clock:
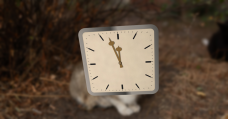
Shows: 11:57
